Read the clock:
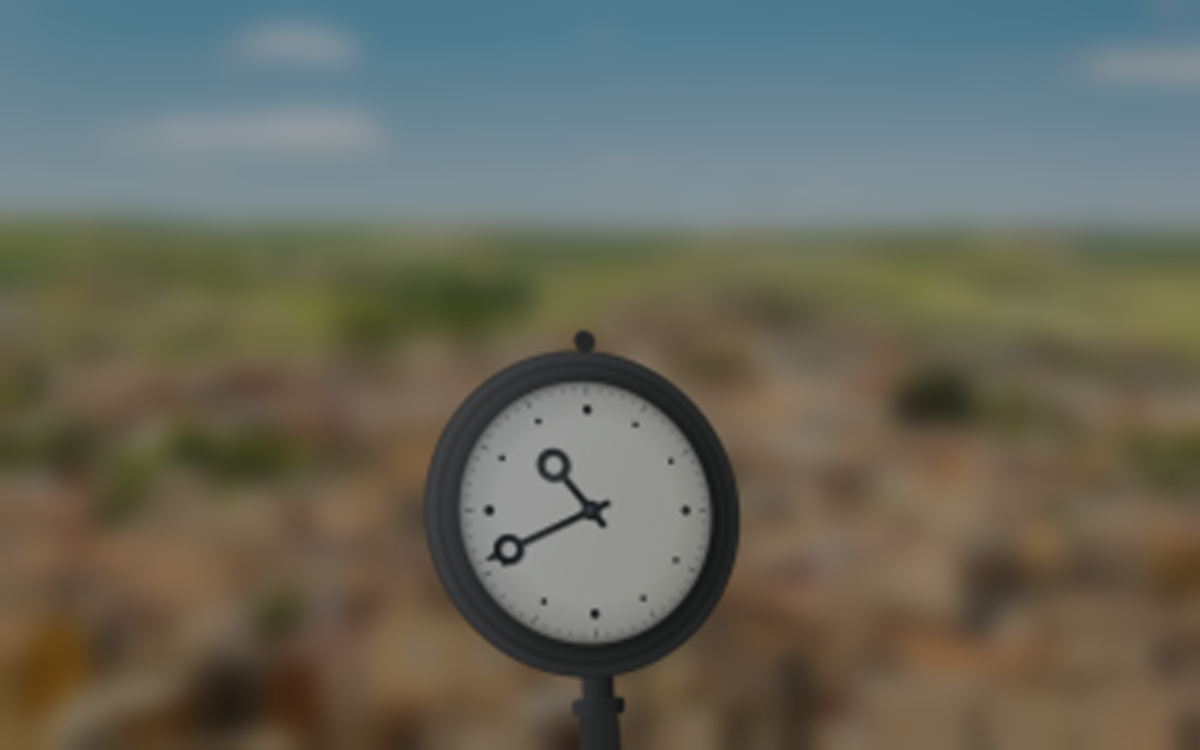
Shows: 10:41
